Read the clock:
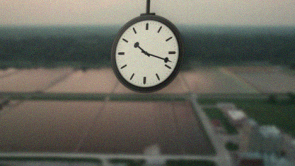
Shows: 10:18
